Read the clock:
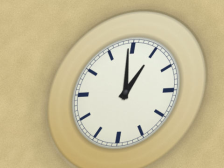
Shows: 12:59
